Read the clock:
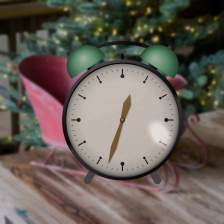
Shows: 12:33
